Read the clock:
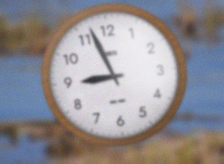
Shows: 8:57
